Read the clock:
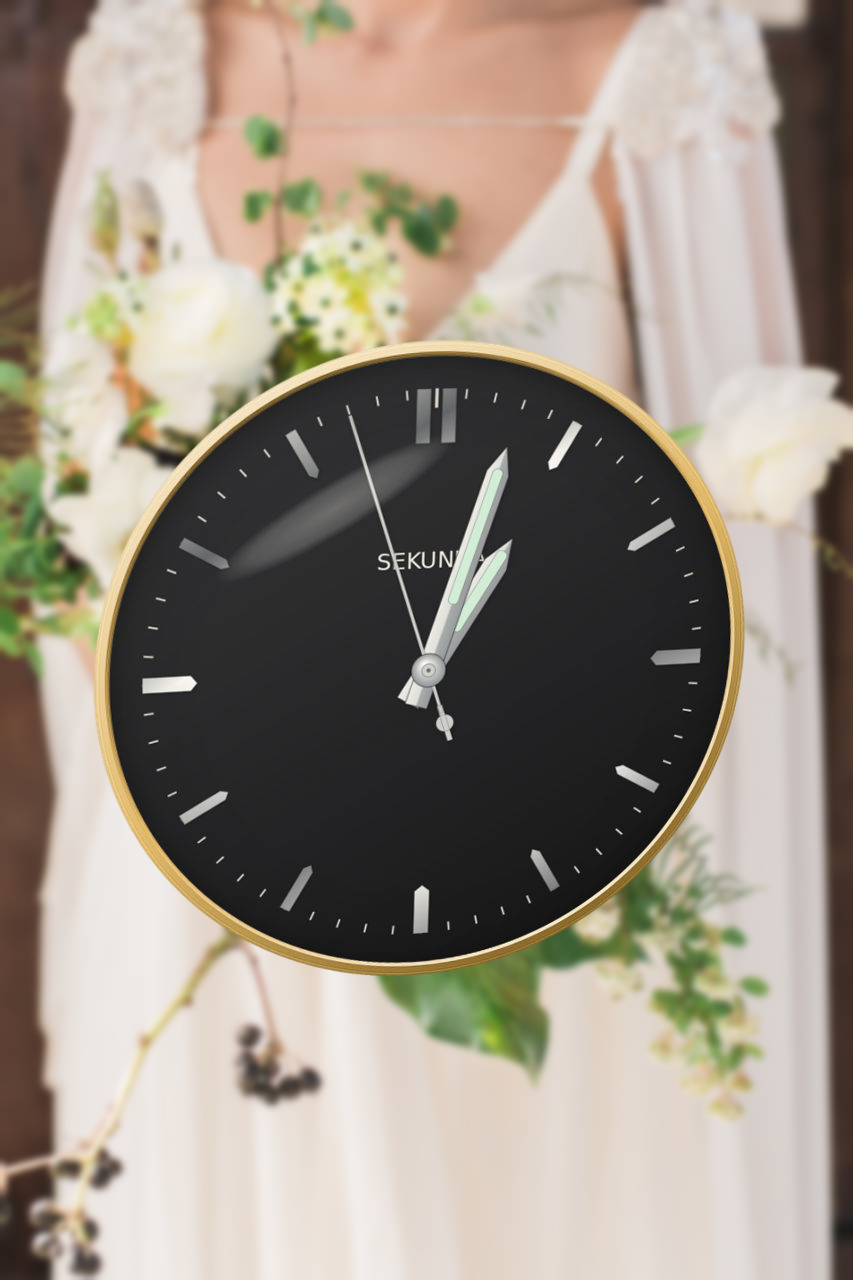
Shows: 1:02:57
